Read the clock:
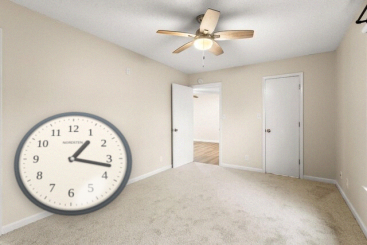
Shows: 1:17
